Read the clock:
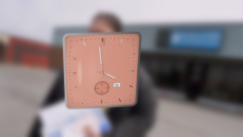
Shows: 3:59
